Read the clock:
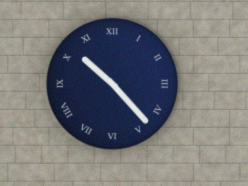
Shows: 10:23
